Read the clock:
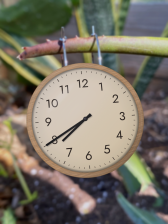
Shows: 7:40
